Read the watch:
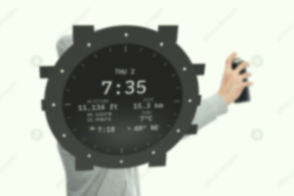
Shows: 7:35
